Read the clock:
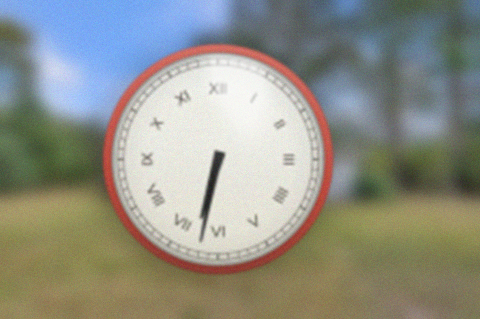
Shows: 6:32
